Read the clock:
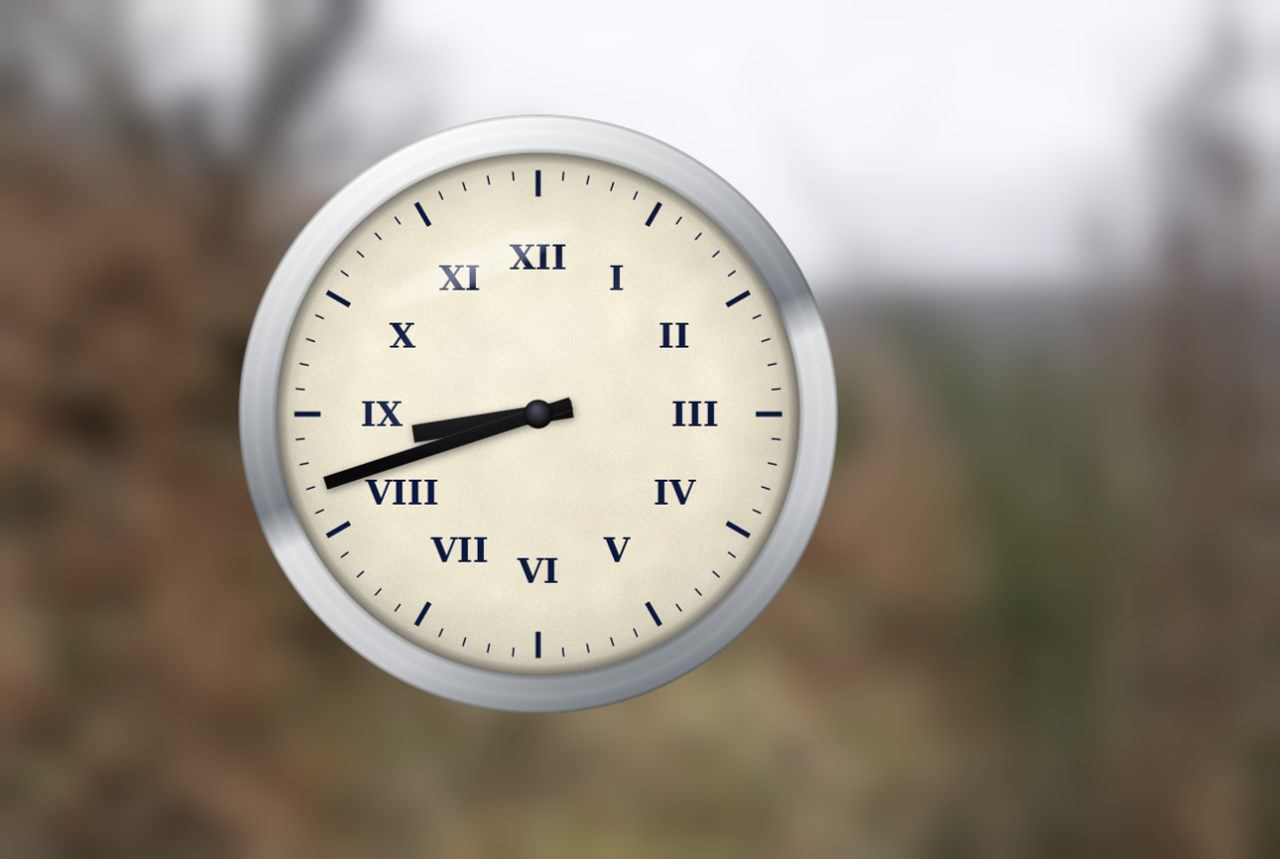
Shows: 8:42
